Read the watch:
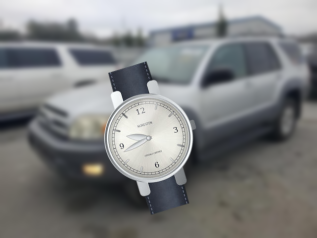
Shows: 9:43
